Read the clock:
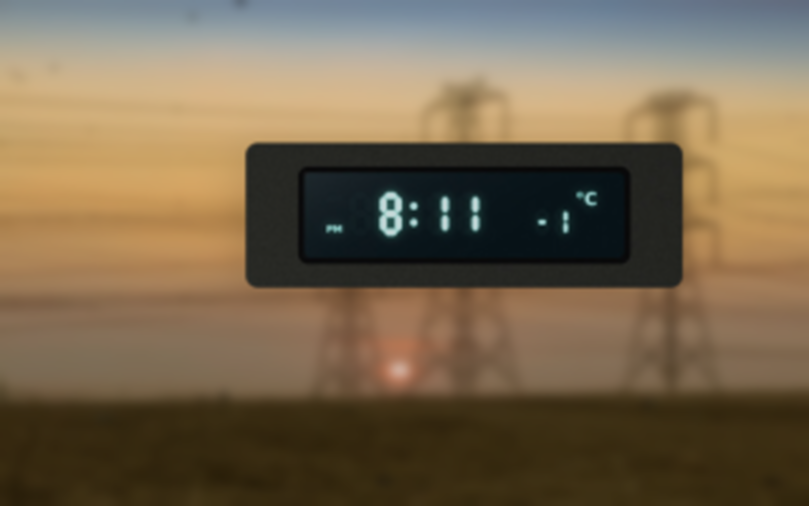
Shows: 8:11
